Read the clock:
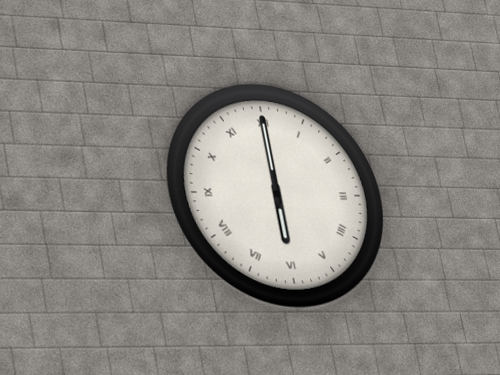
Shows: 6:00
